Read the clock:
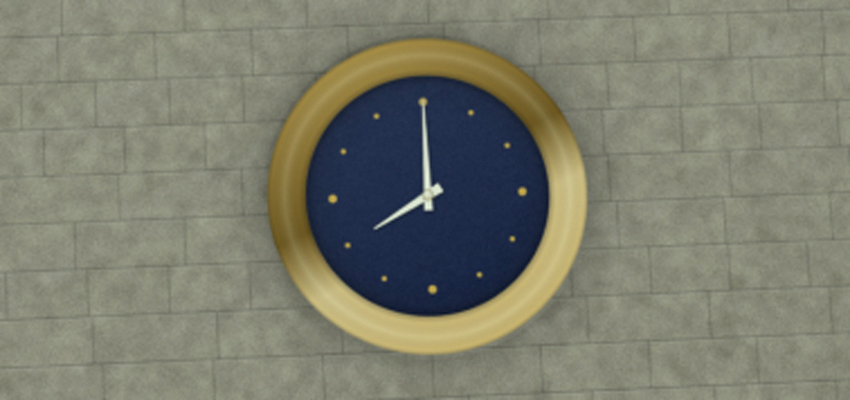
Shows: 8:00
